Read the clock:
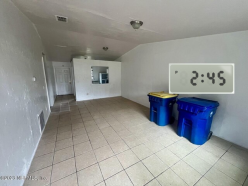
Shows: 2:45
